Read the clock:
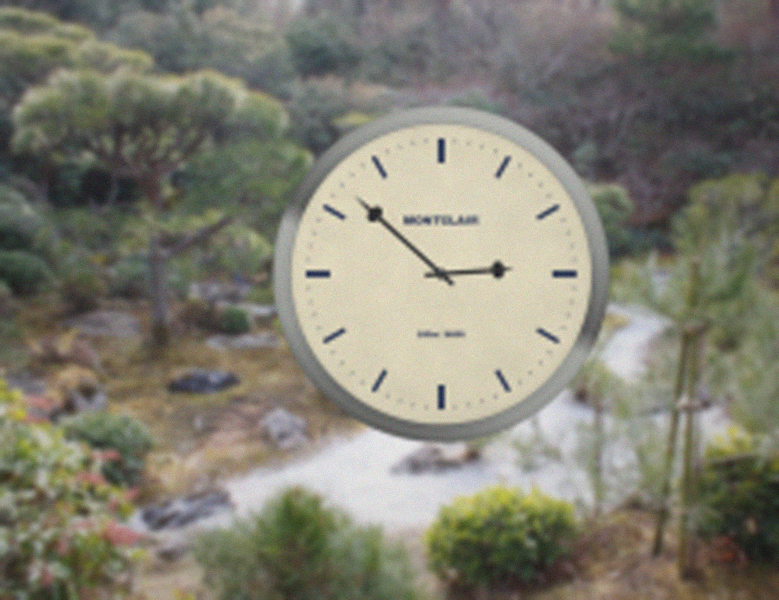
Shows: 2:52
